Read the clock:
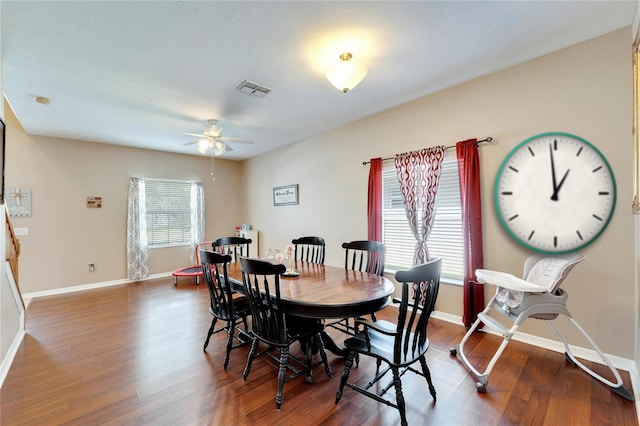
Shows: 12:59
